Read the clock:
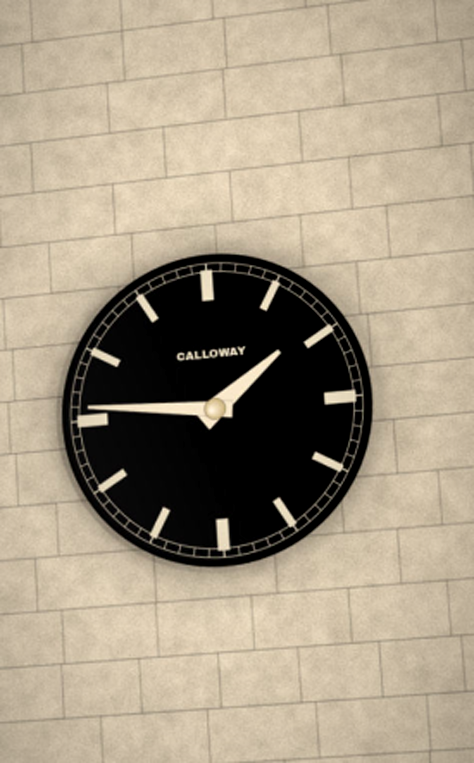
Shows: 1:46
